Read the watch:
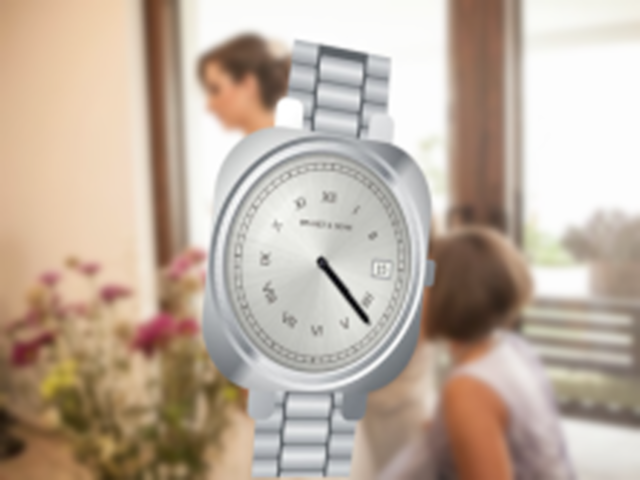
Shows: 4:22
